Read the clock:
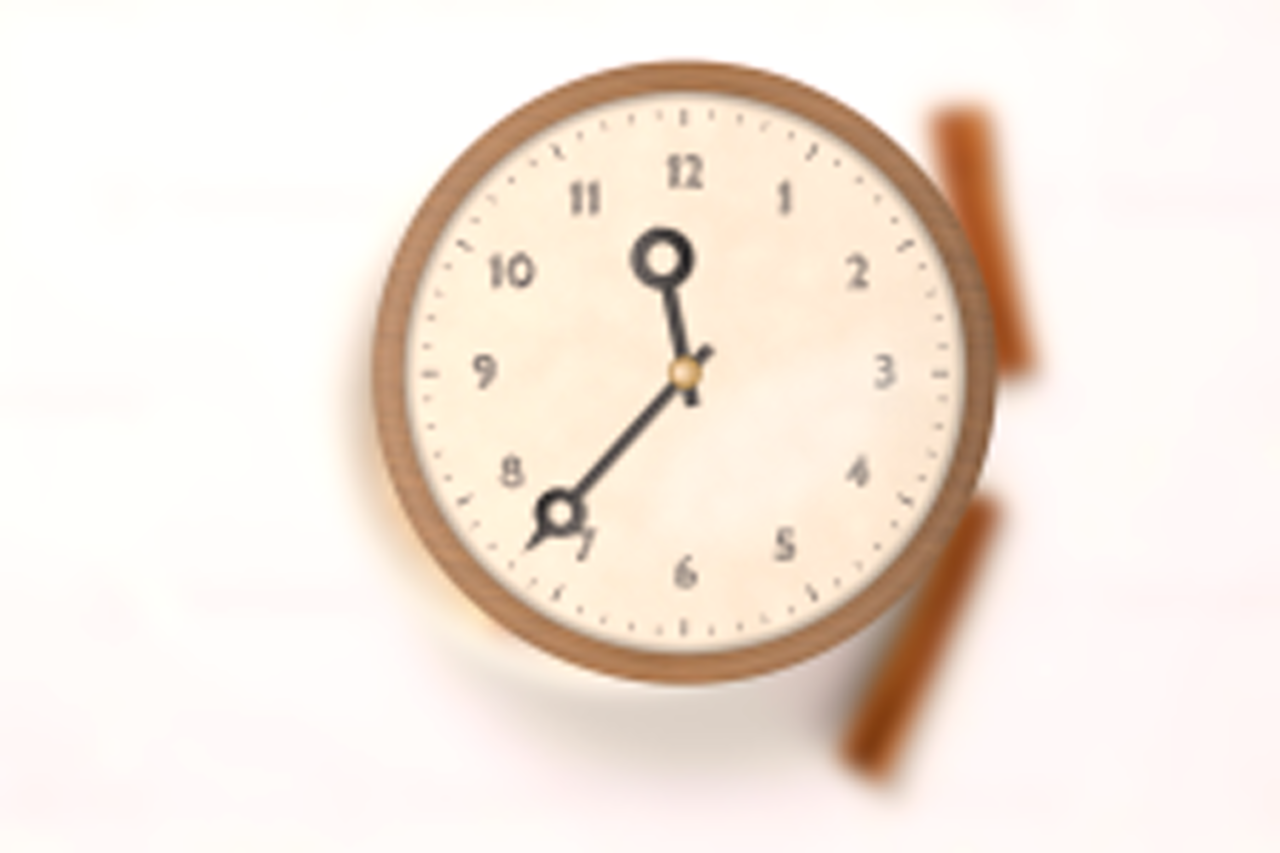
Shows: 11:37
